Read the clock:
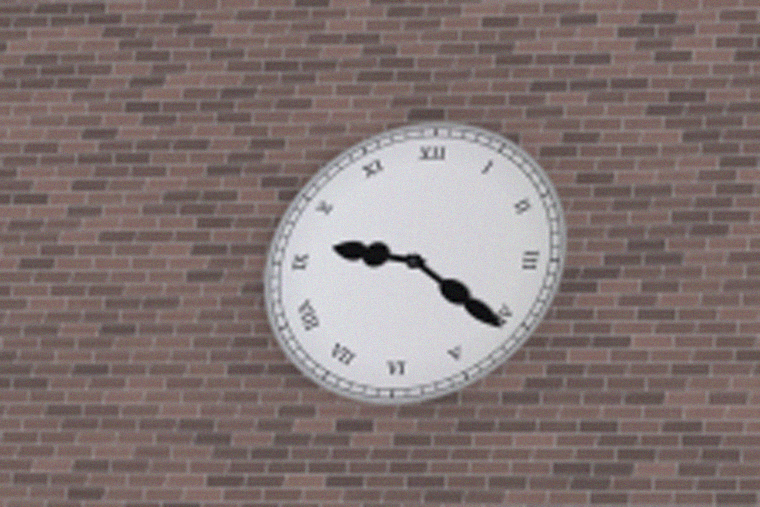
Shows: 9:21
